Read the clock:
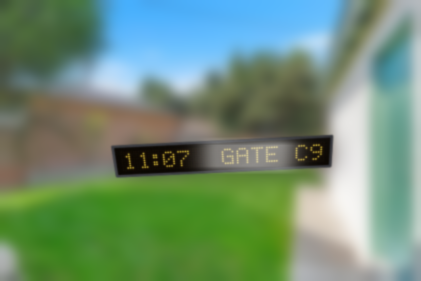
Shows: 11:07
